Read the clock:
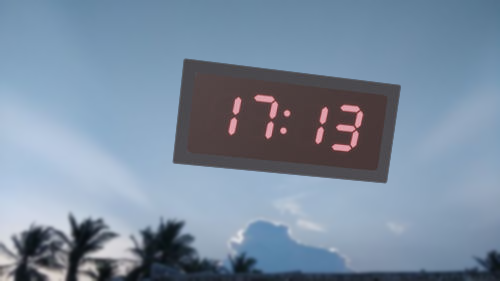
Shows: 17:13
